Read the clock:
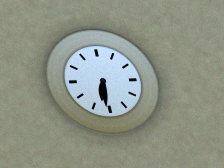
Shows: 6:31
